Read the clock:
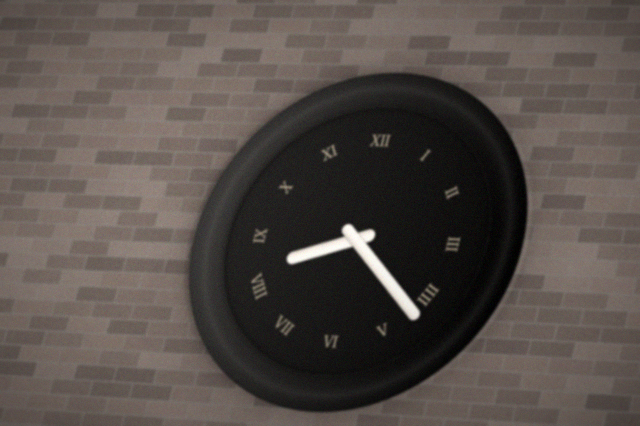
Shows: 8:22
